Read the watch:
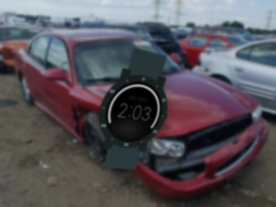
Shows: 2:03
